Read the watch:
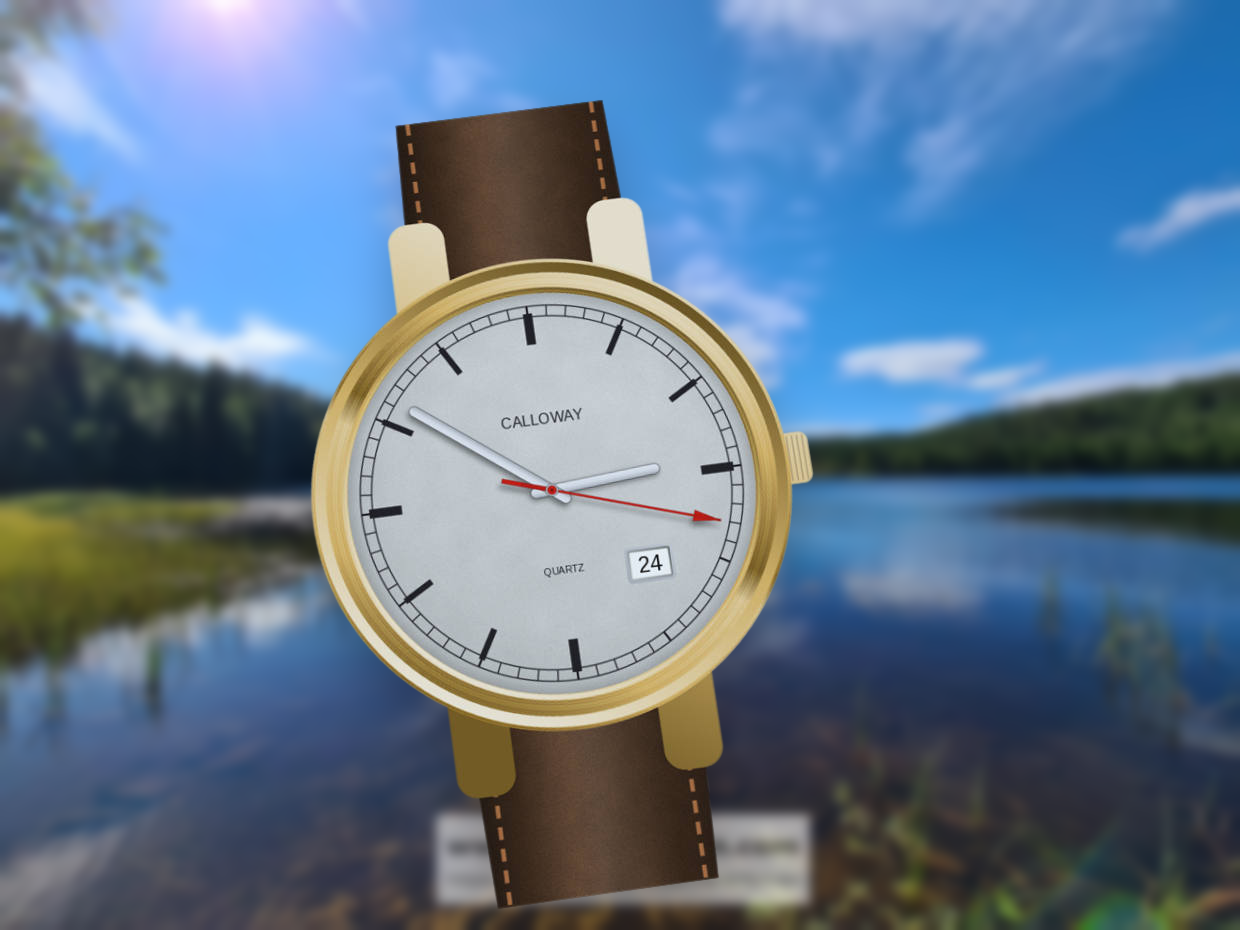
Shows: 2:51:18
